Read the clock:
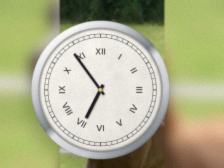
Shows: 6:54
